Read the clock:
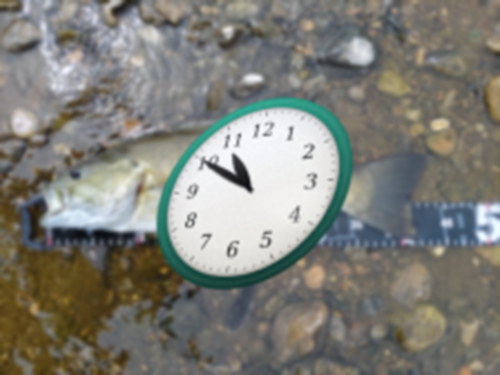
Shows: 10:50
